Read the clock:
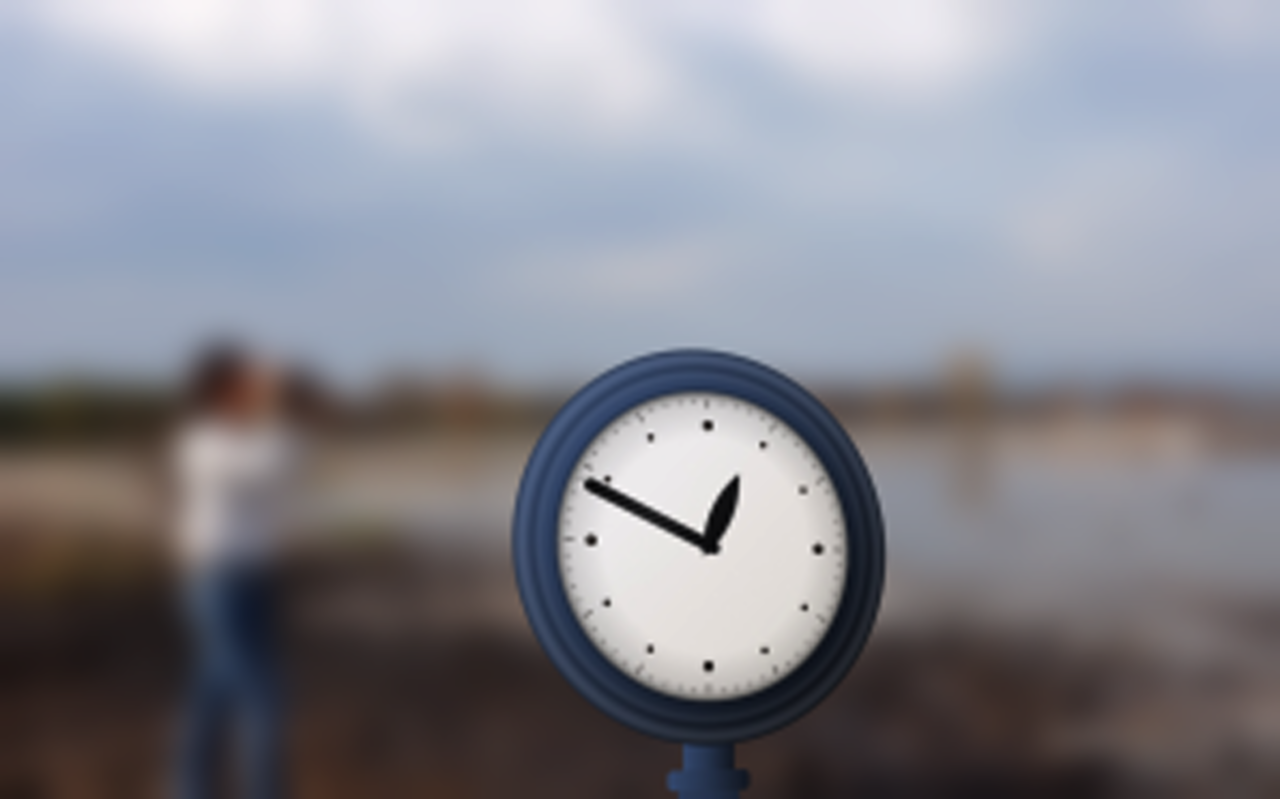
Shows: 12:49
